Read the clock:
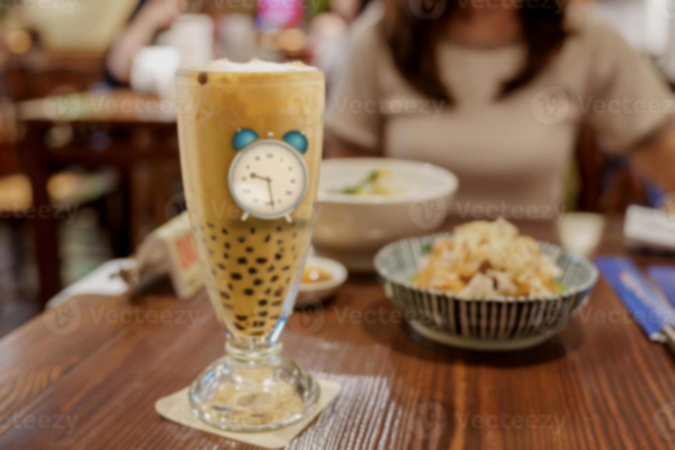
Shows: 9:28
